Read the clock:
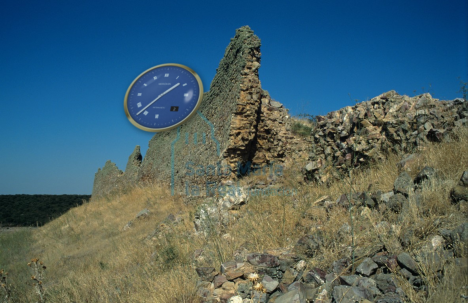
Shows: 1:37
